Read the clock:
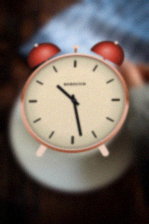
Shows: 10:28
